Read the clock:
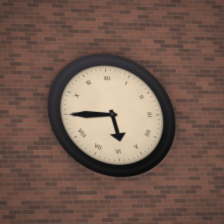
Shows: 5:45
